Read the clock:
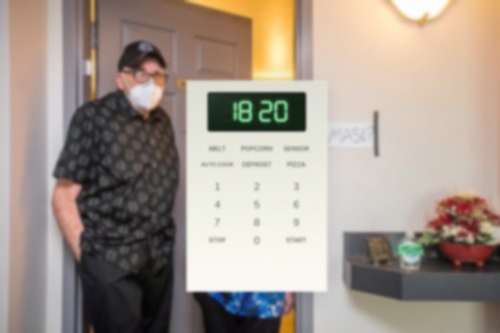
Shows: 18:20
